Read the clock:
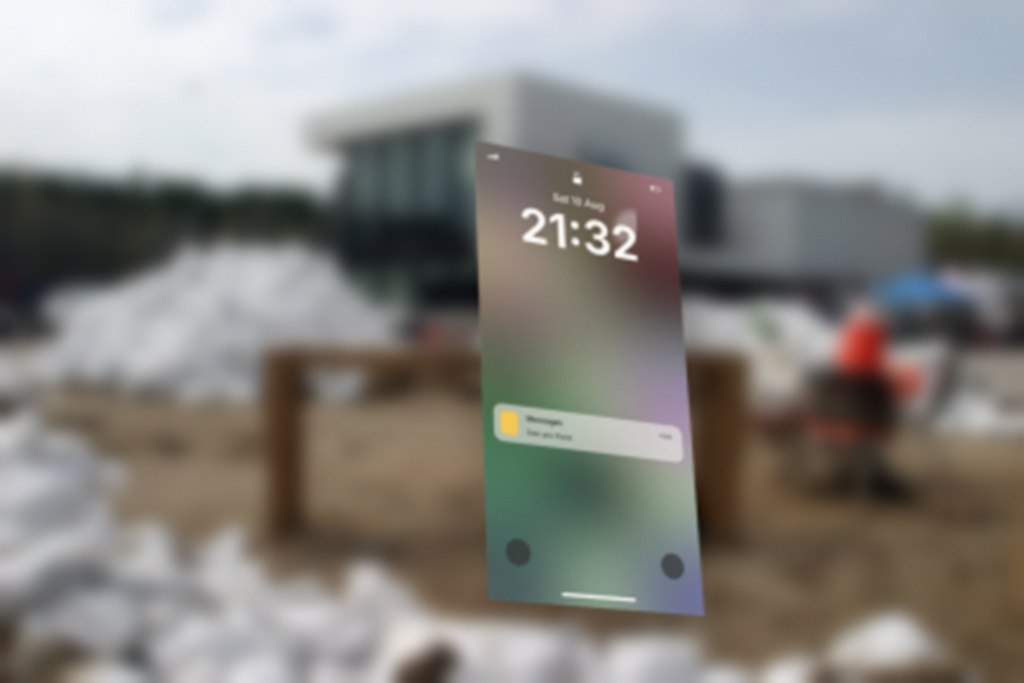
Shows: 21:32
